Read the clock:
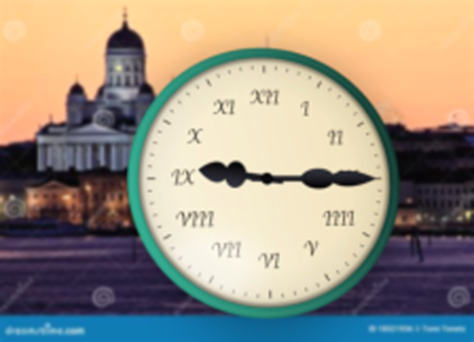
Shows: 9:15
